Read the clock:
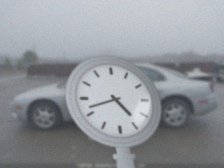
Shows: 4:42
